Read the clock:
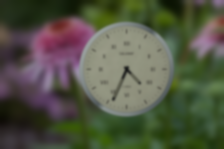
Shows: 4:34
